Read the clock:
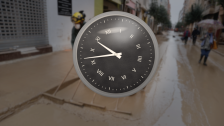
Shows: 10:47
